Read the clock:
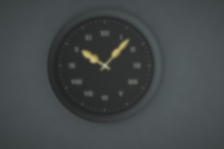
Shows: 10:07
